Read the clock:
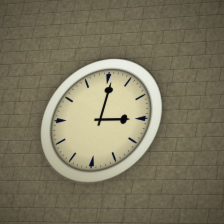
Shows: 3:01
